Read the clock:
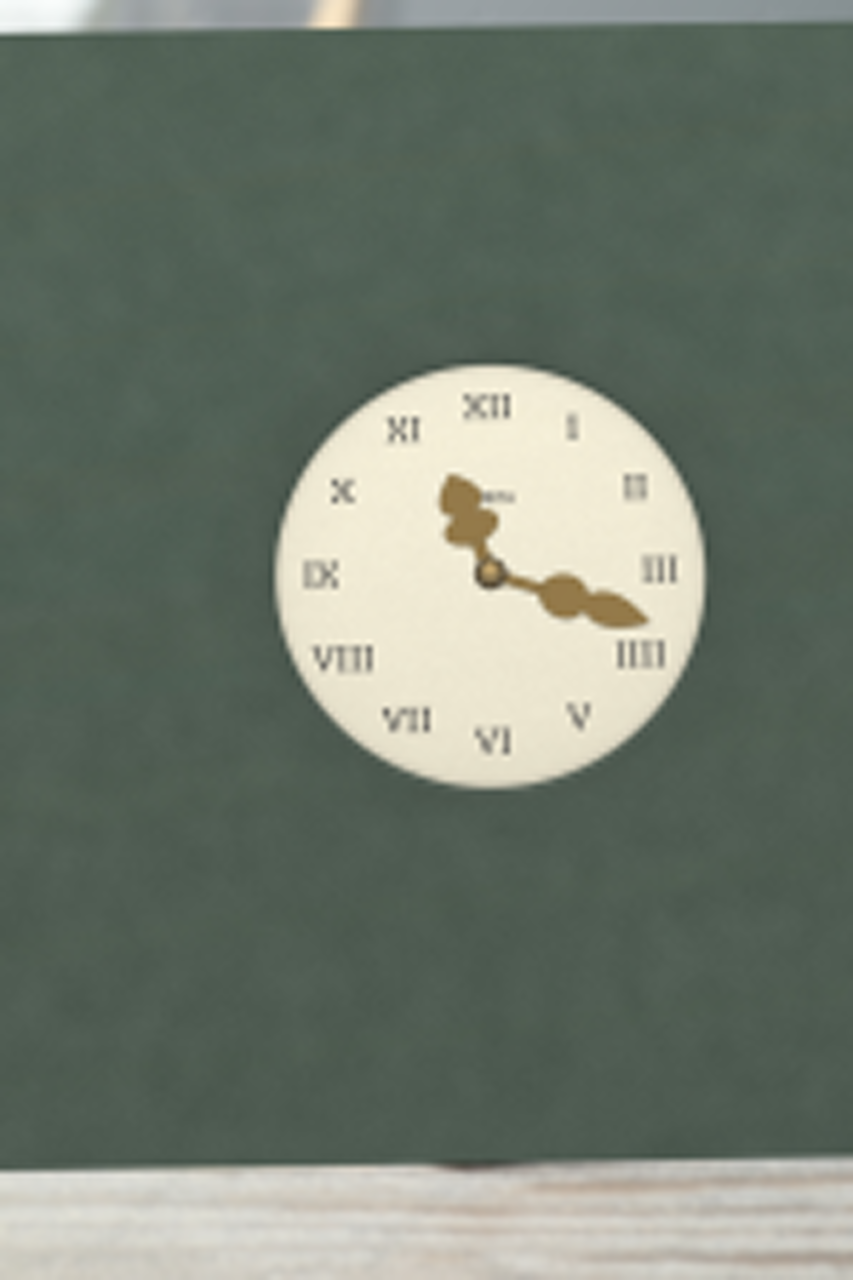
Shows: 11:18
